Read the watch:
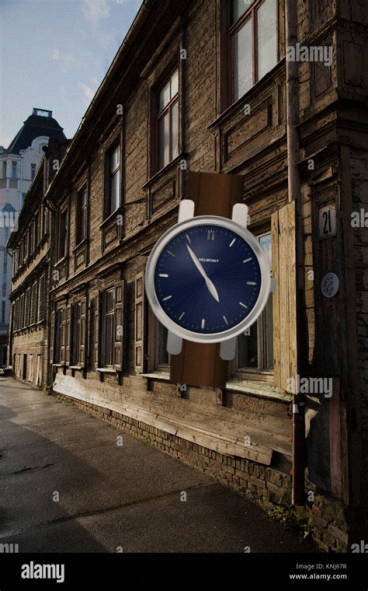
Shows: 4:54
